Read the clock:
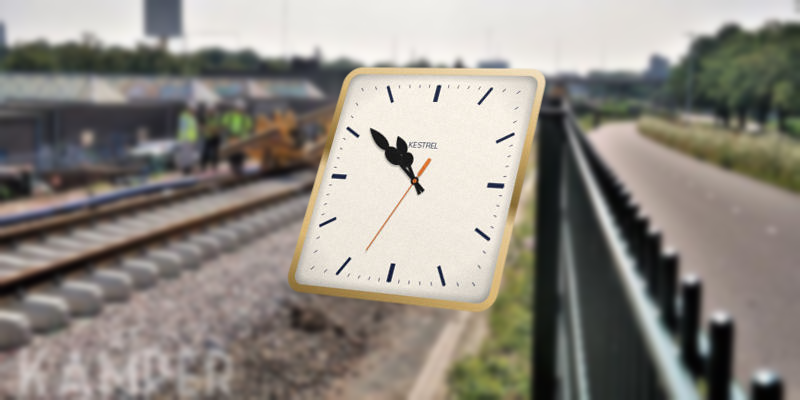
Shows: 10:51:34
